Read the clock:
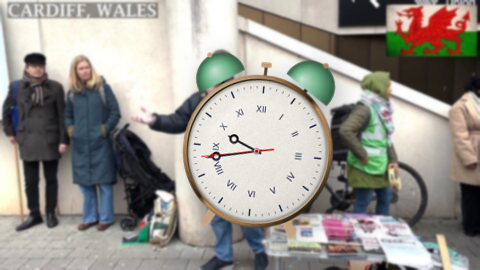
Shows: 9:42:43
